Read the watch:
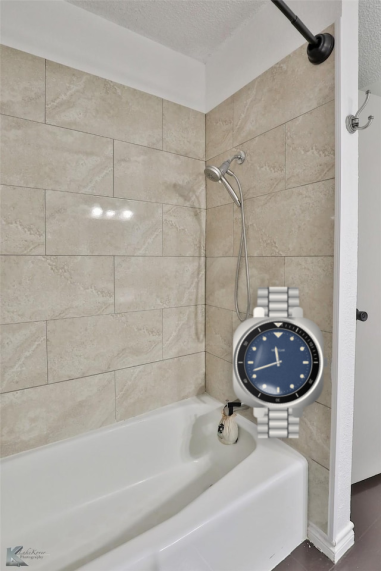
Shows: 11:42
